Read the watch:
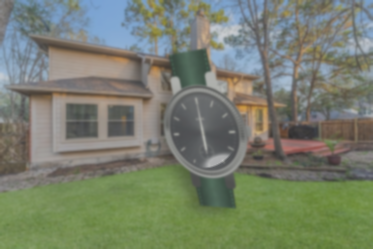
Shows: 6:00
